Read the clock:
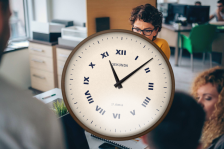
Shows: 11:08
